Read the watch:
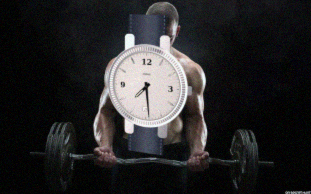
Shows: 7:29
